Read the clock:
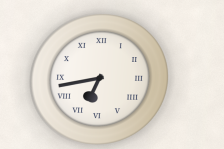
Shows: 6:43
